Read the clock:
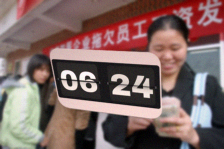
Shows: 6:24
